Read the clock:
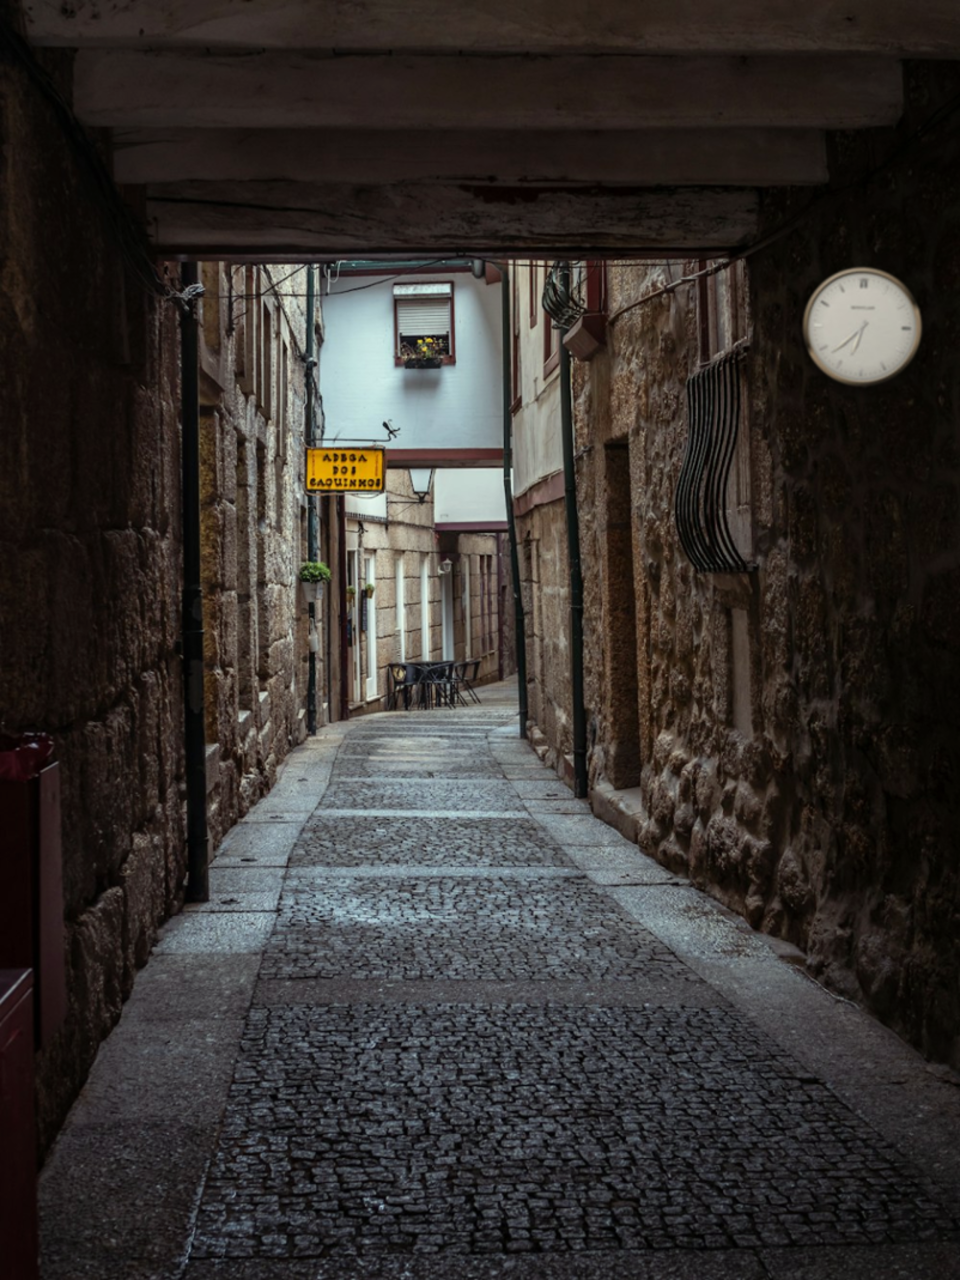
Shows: 6:38
